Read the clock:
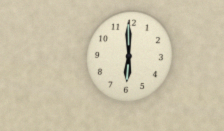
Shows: 5:59
